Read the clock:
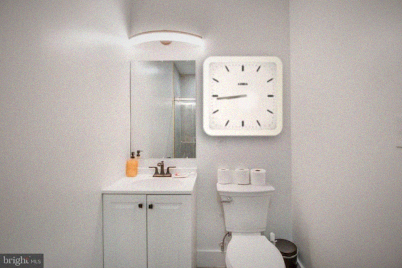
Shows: 8:44
